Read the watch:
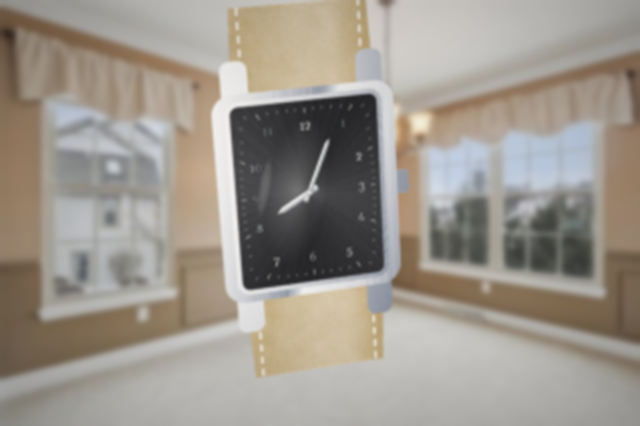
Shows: 8:04
